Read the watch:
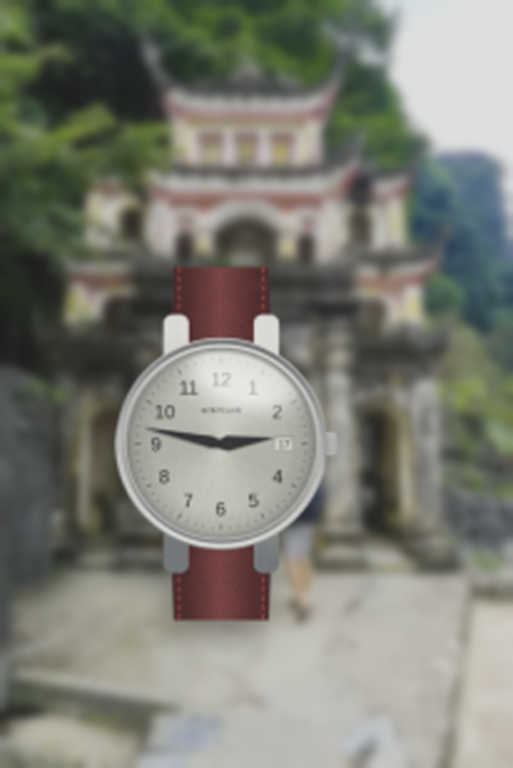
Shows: 2:47
